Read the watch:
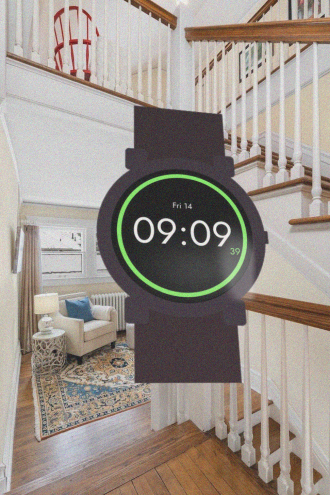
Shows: 9:09:39
